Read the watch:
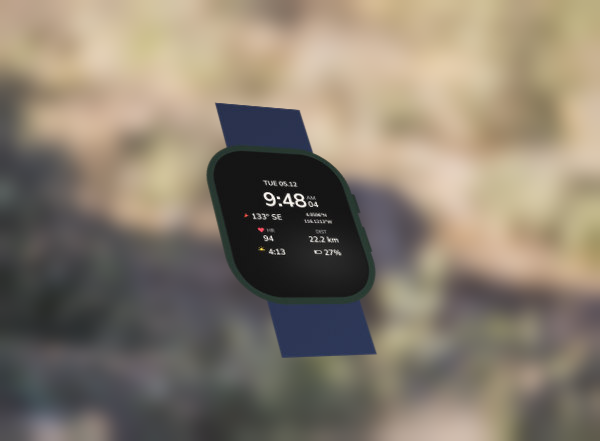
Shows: 9:48:04
